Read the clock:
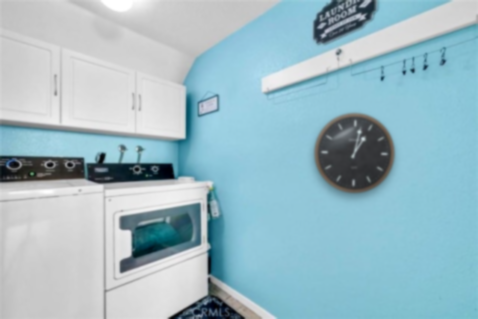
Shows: 1:02
